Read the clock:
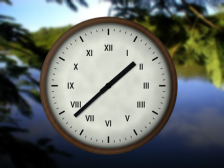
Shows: 1:38
